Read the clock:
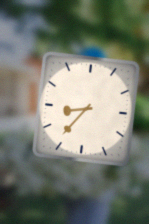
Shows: 8:36
